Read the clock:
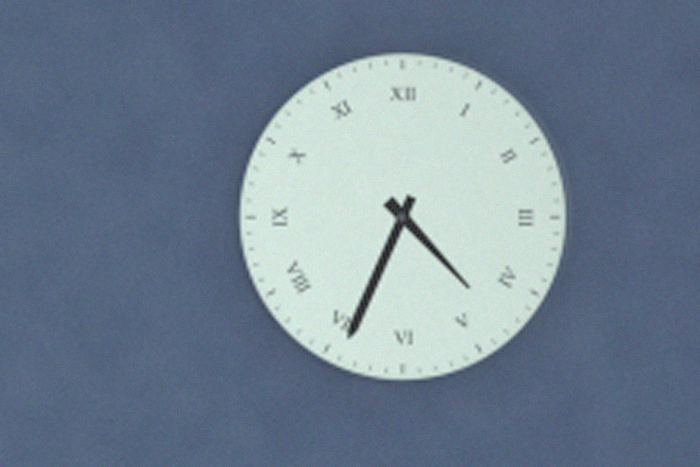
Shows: 4:34
